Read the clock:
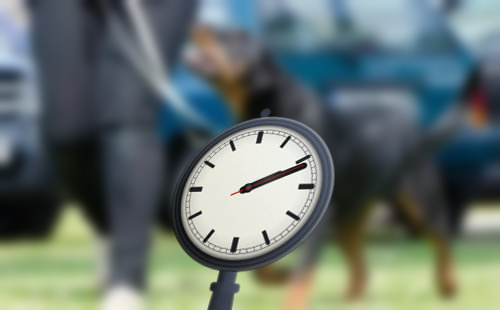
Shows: 2:11:11
